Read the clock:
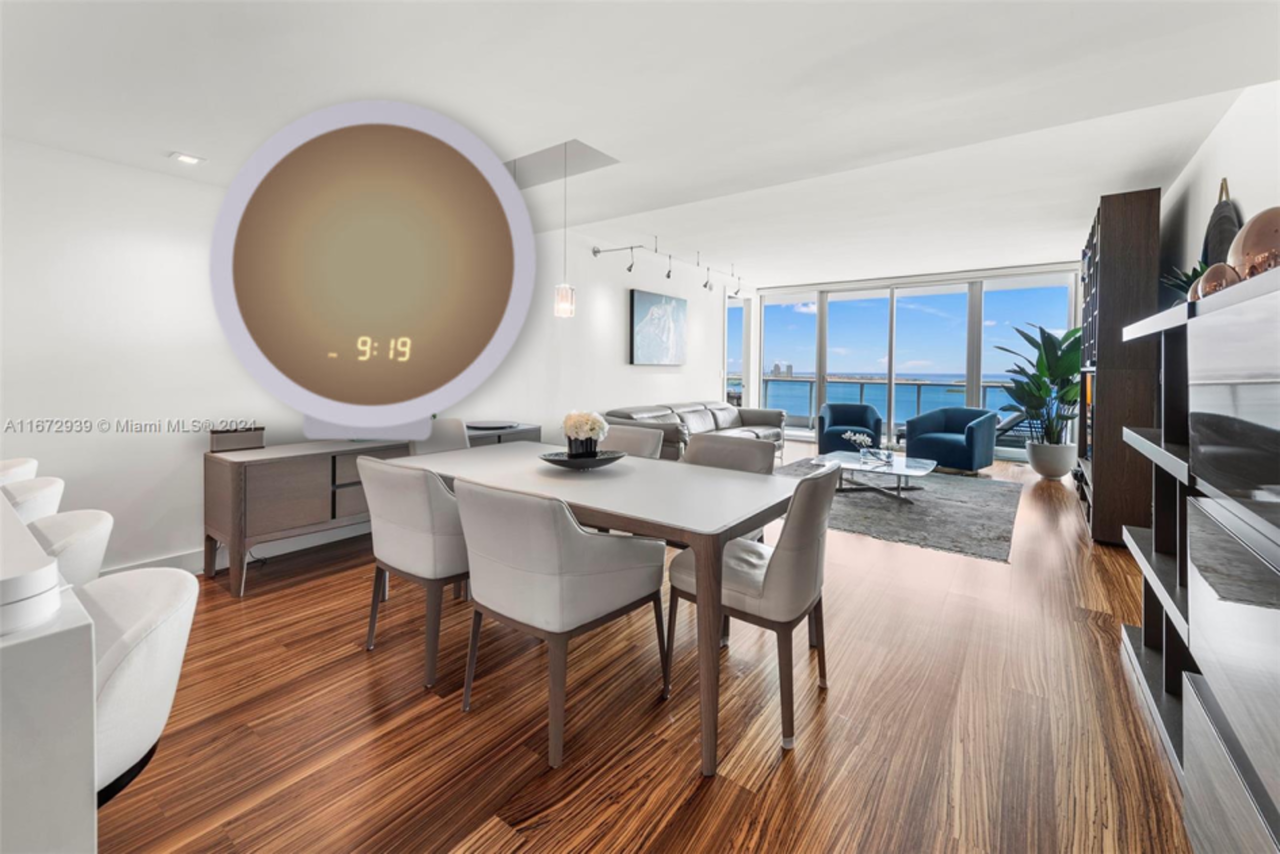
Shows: 9:19
